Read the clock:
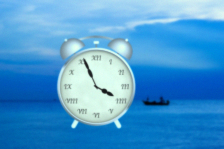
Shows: 3:56
